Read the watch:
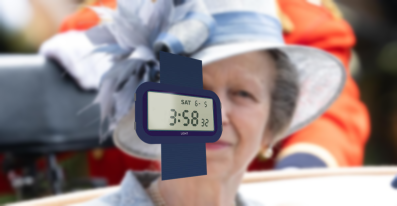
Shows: 3:58:32
